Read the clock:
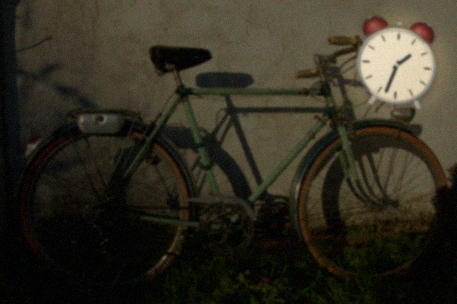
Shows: 1:33
